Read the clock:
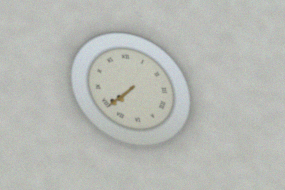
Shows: 7:39
